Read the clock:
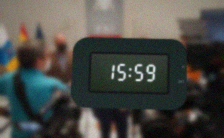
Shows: 15:59
